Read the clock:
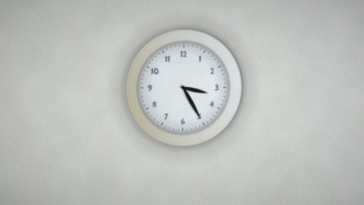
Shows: 3:25
